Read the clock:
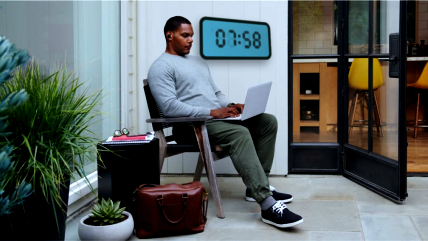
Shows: 7:58
